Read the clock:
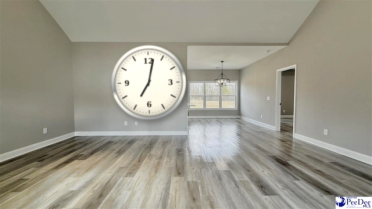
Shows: 7:02
